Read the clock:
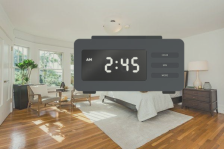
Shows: 2:45
